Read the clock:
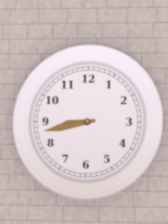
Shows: 8:43
